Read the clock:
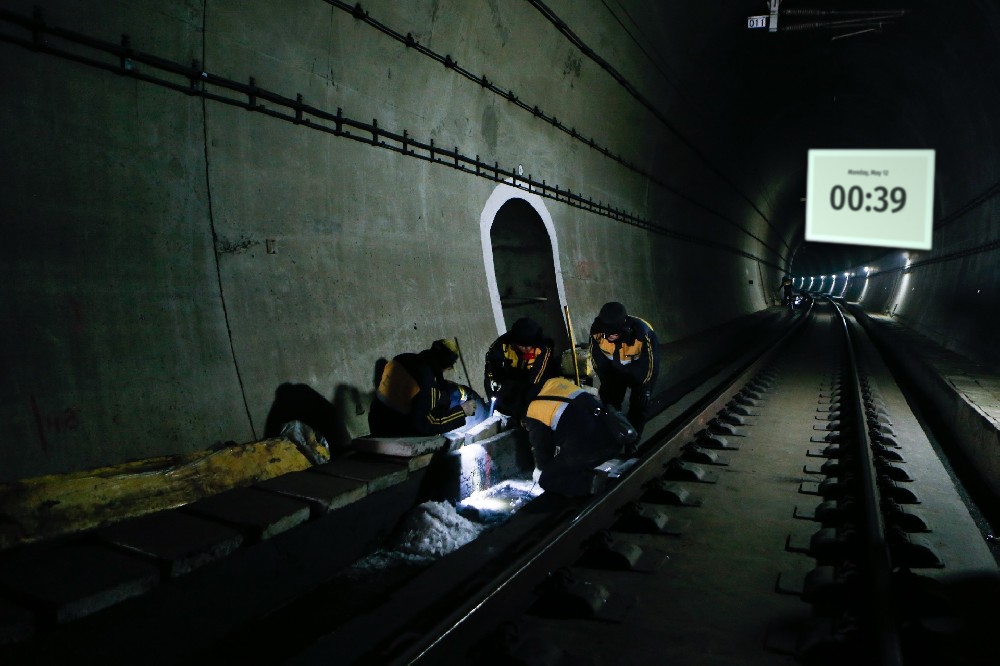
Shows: 0:39
